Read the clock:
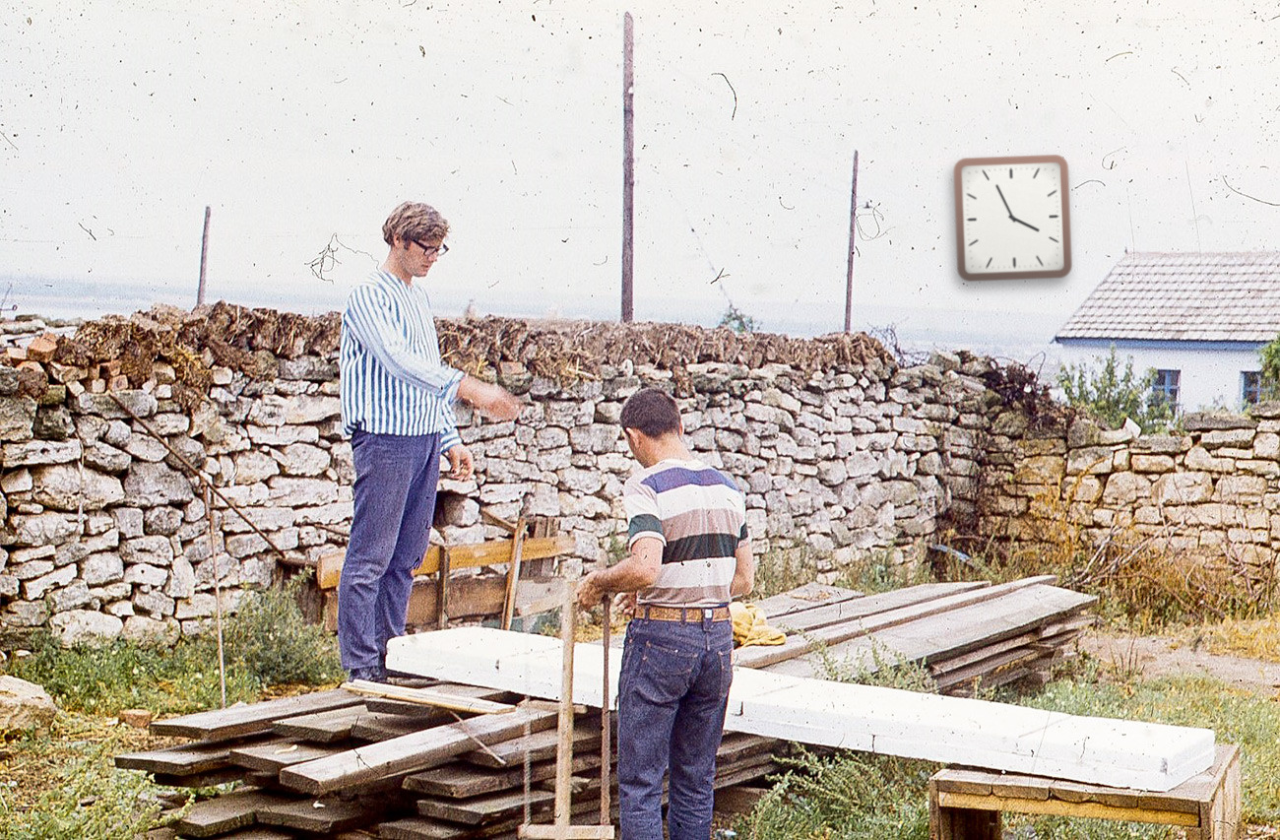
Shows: 3:56
